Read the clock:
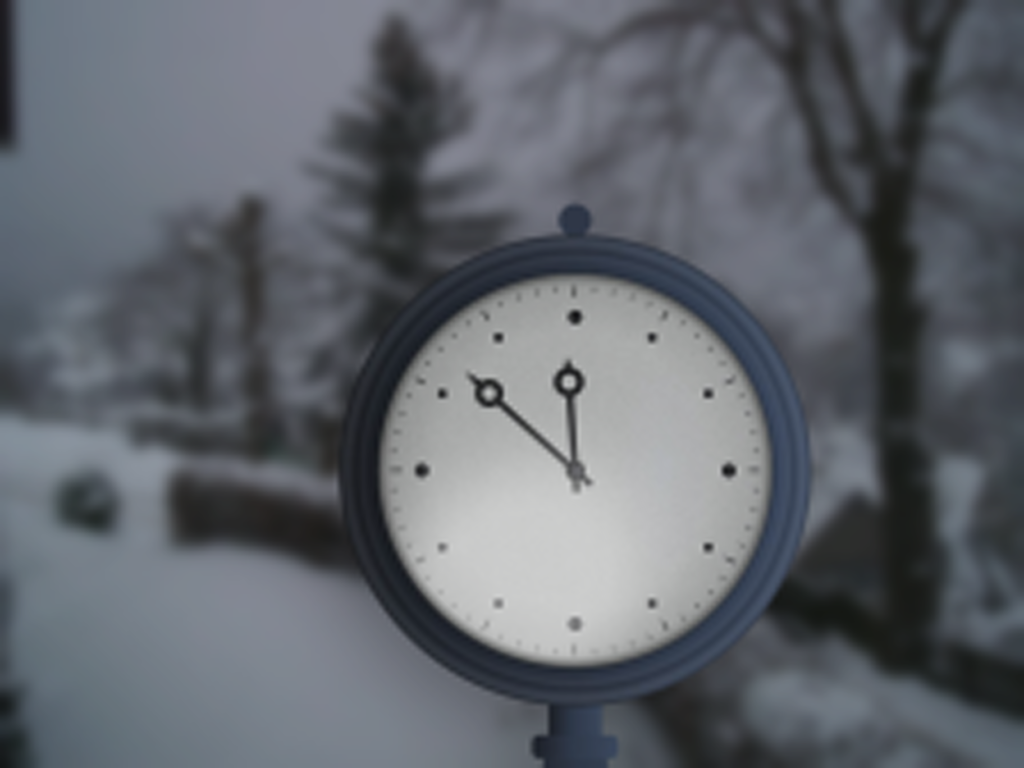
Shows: 11:52
